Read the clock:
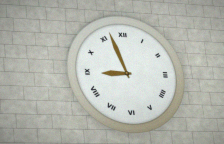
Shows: 8:57
